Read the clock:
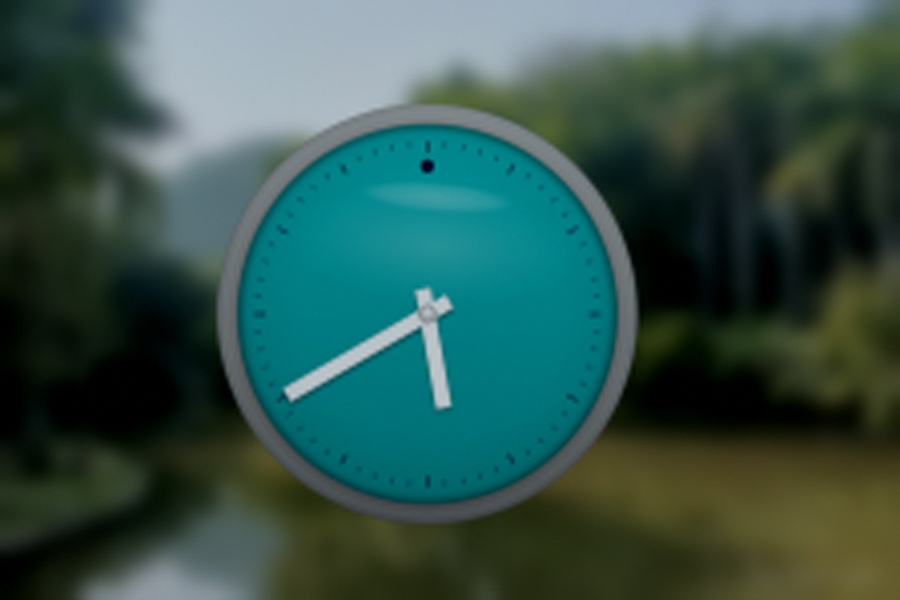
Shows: 5:40
